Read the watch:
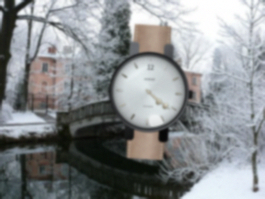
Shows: 4:21
